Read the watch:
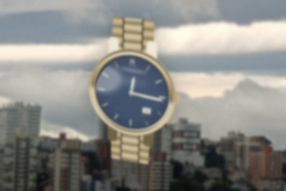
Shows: 12:16
